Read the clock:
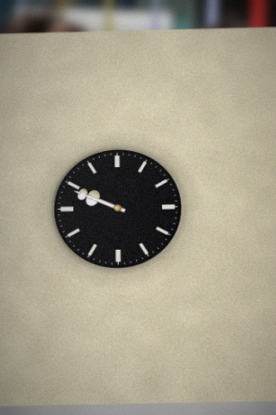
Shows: 9:49
